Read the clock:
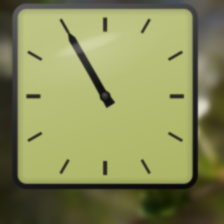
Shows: 10:55
